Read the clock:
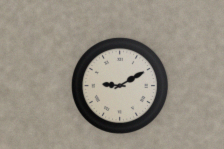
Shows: 9:10
